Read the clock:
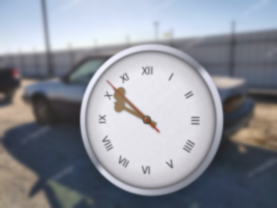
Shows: 9:51:52
